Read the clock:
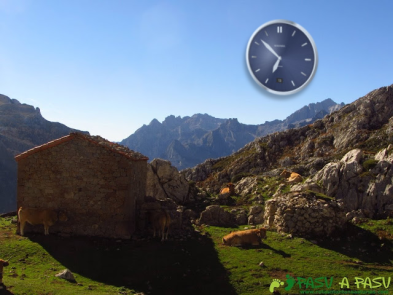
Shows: 6:52
